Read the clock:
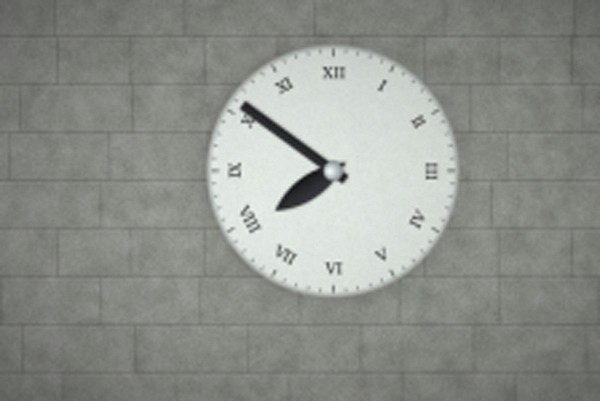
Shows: 7:51
